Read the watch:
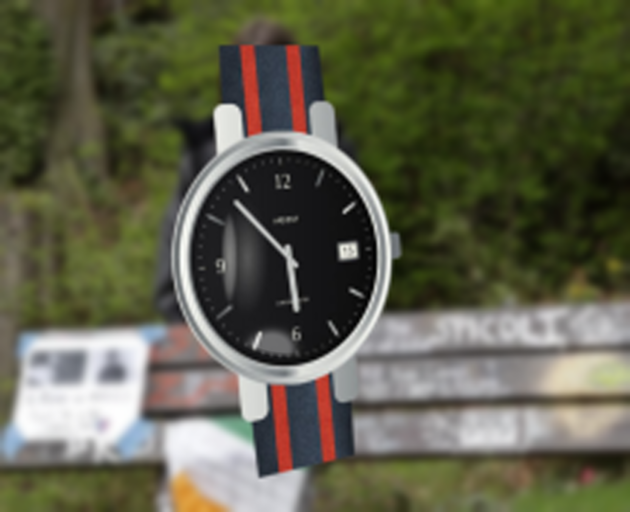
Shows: 5:53
